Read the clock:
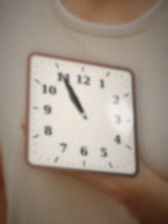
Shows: 10:55
